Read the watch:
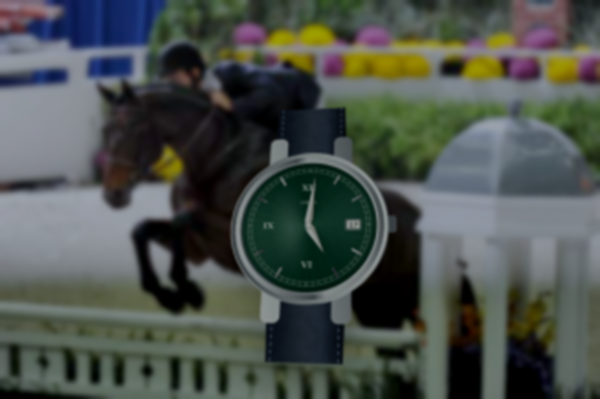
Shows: 5:01
